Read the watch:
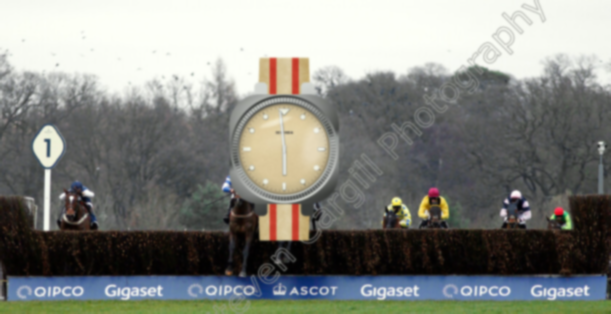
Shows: 5:59
